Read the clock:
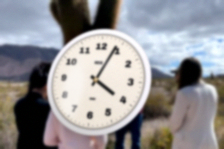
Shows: 4:04
